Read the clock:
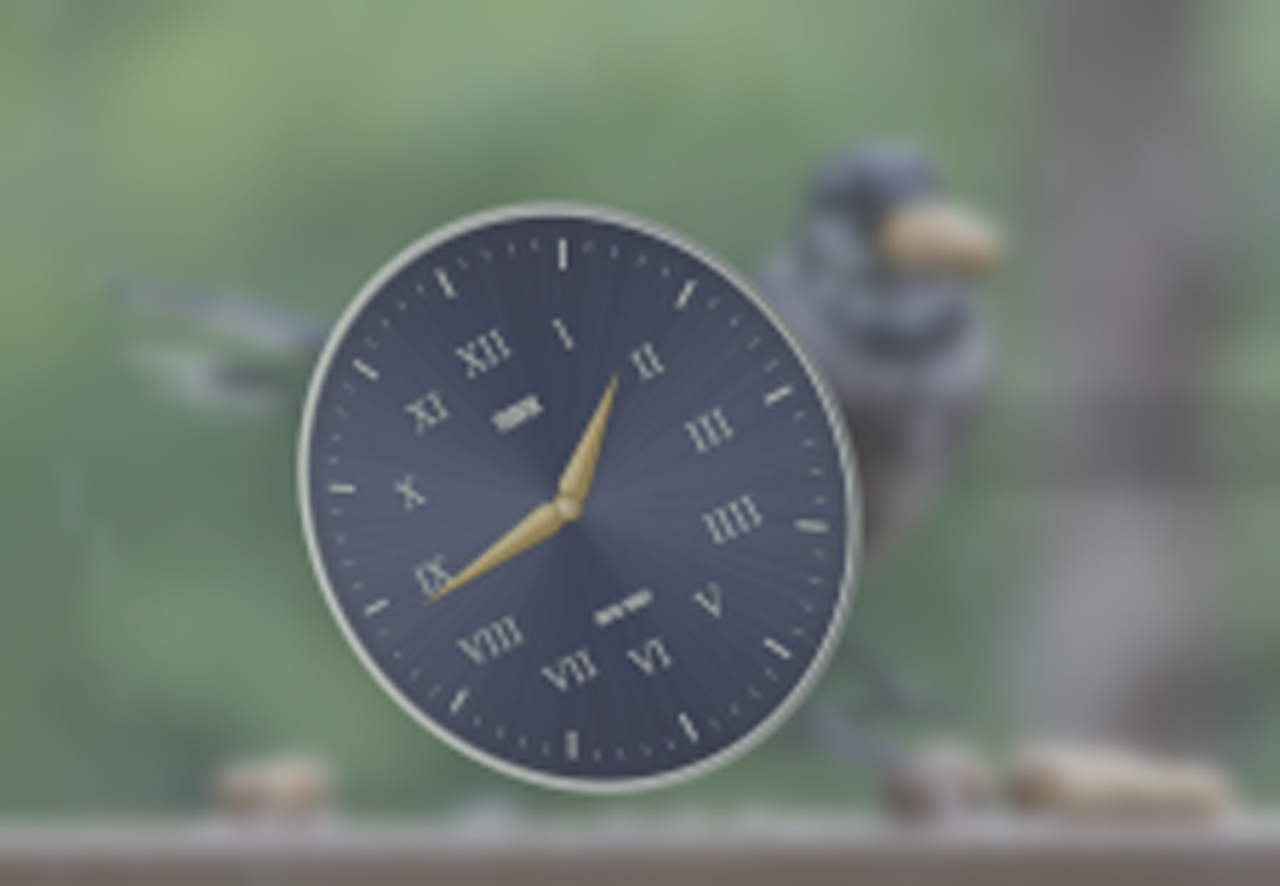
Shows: 1:44
